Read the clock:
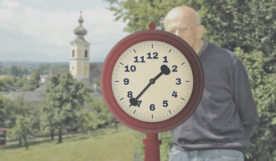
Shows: 1:37
